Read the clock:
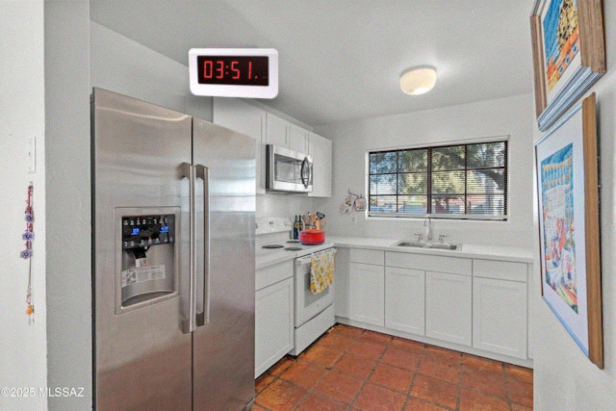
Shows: 3:51
